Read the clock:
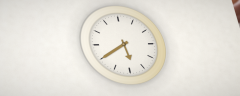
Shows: 5:40
